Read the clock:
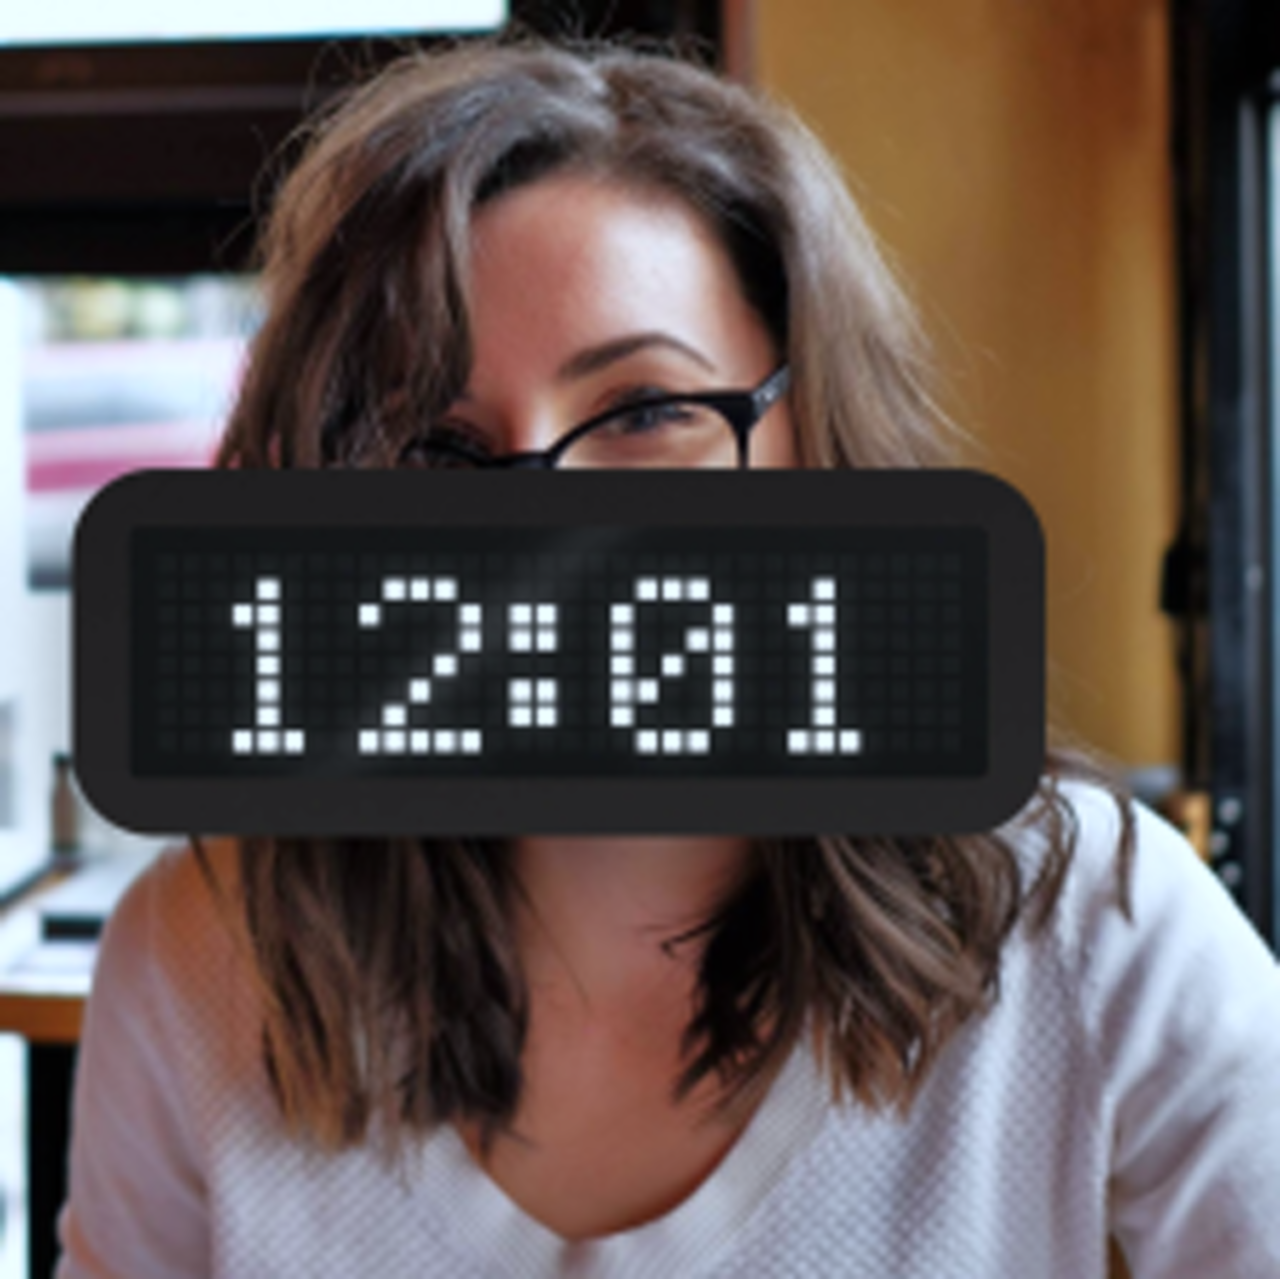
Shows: 12:01
